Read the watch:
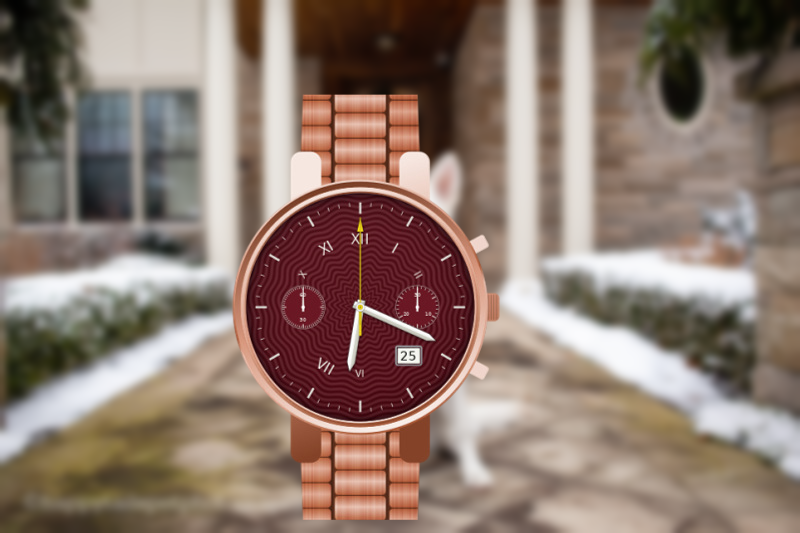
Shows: 6:19
